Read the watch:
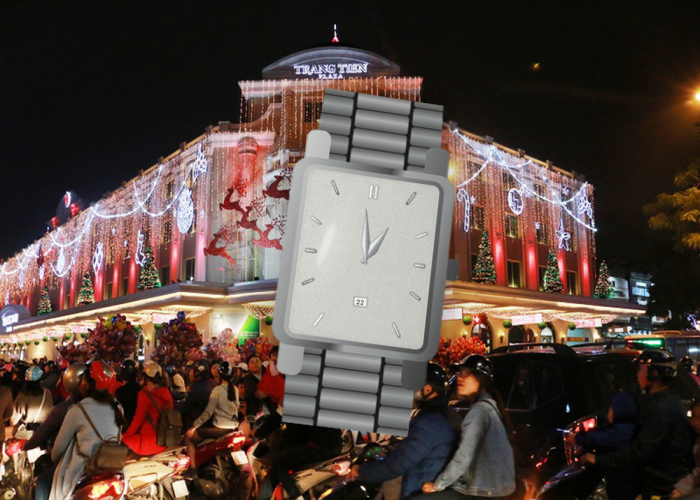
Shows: 12:59
